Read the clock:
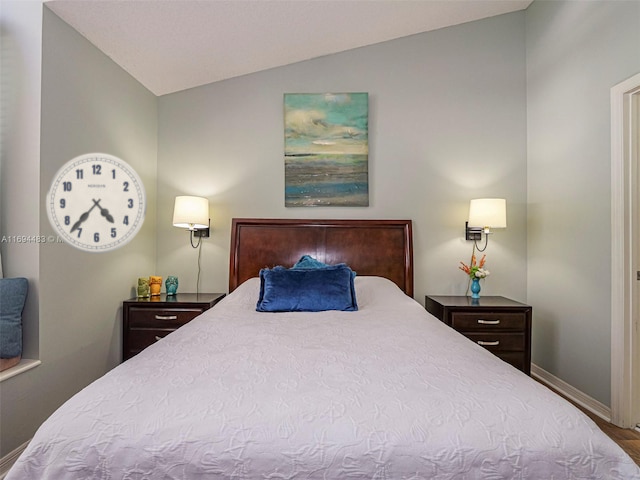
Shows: 4:37
